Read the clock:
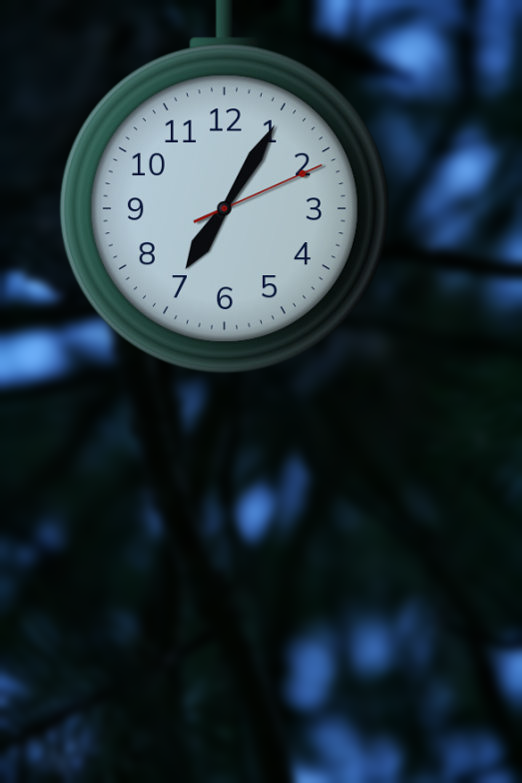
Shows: 7:05:11
